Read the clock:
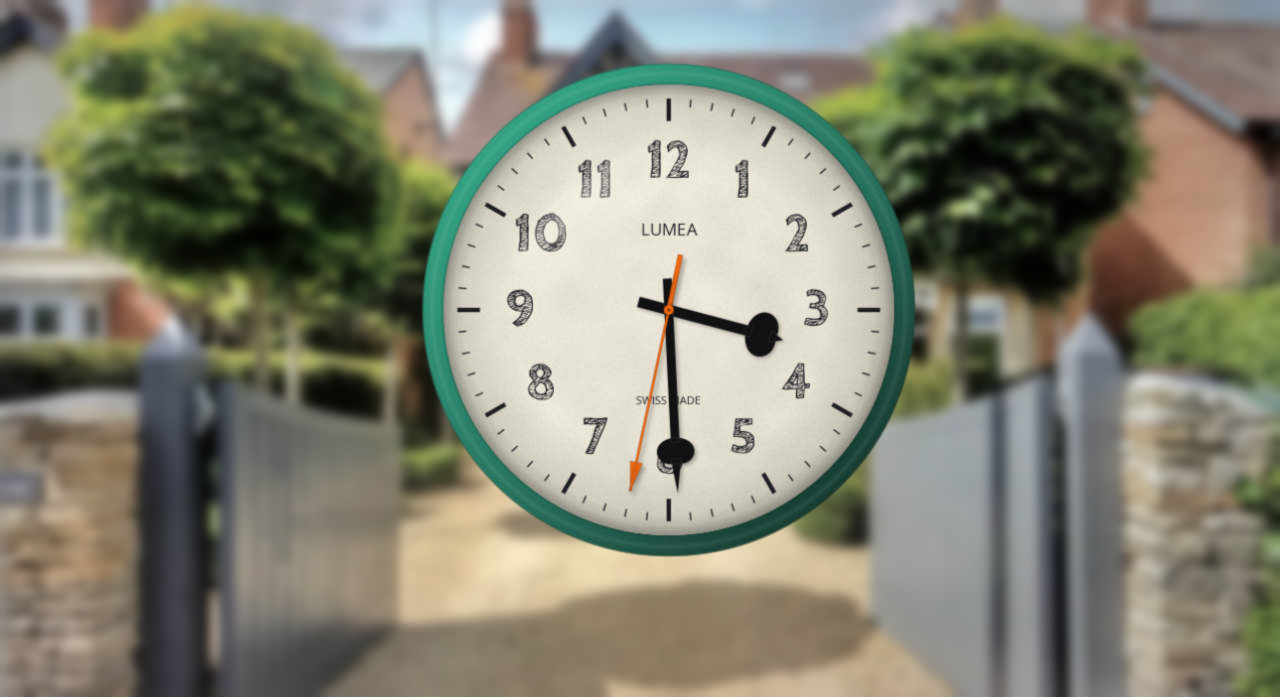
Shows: 3:29:32
